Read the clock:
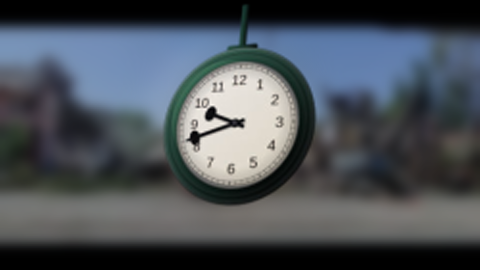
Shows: 9:42
